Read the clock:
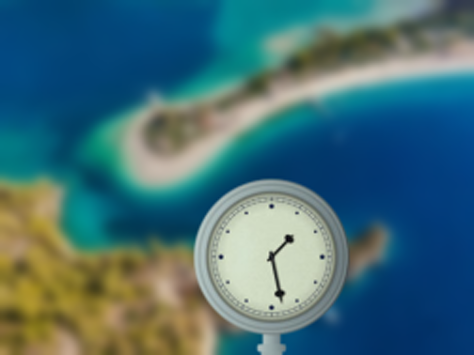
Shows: 1:28
